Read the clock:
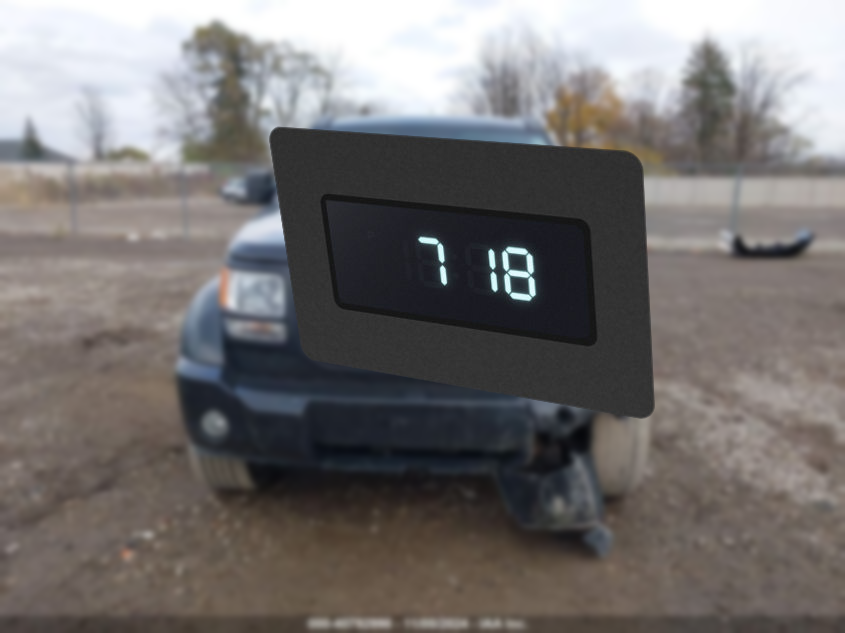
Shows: 7:18
